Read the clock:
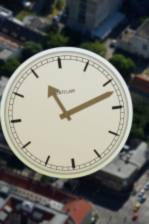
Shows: 11:12
